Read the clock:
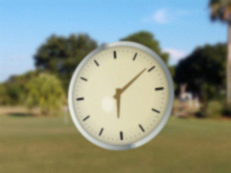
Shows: 6:09
